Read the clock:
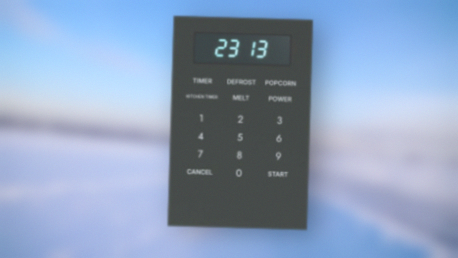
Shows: 23:13
